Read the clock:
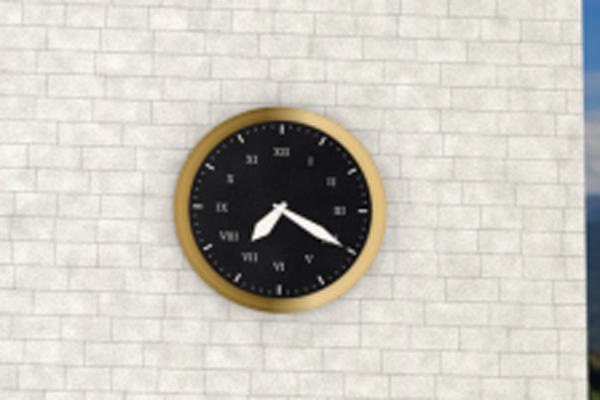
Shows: 7:20
